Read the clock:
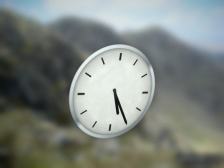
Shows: 5:25
